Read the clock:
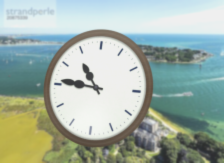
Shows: 10:46
